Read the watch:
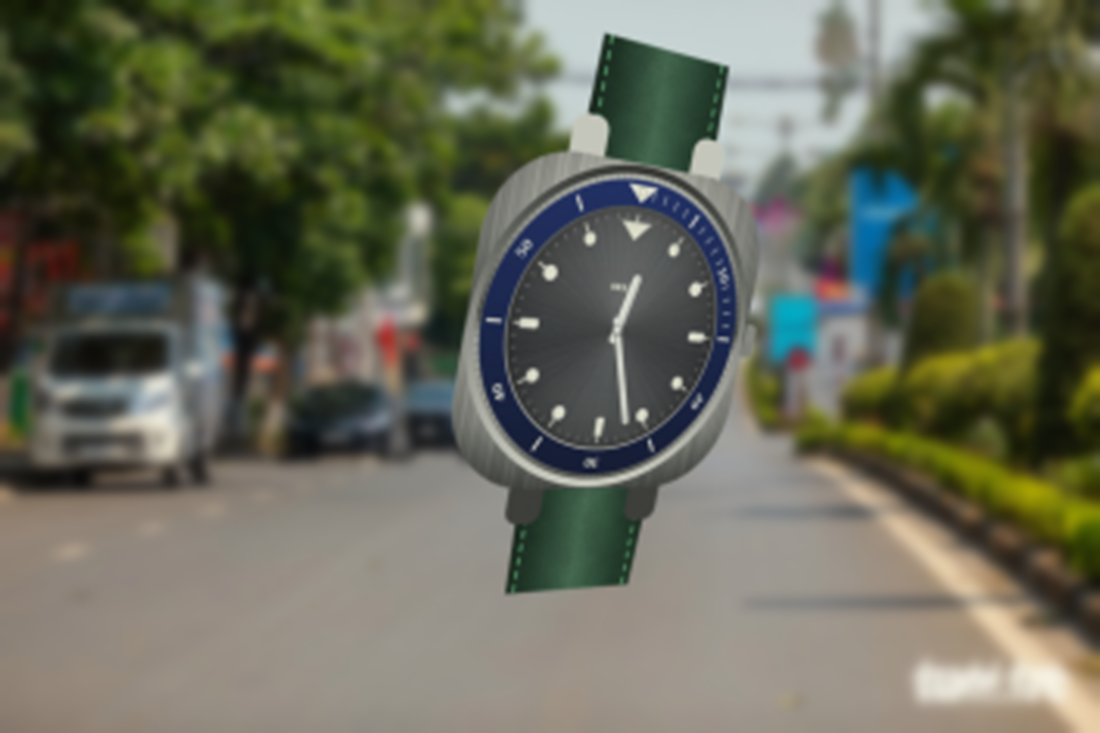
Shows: 12:27
